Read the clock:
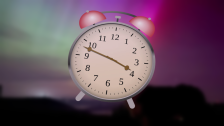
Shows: 3:48
